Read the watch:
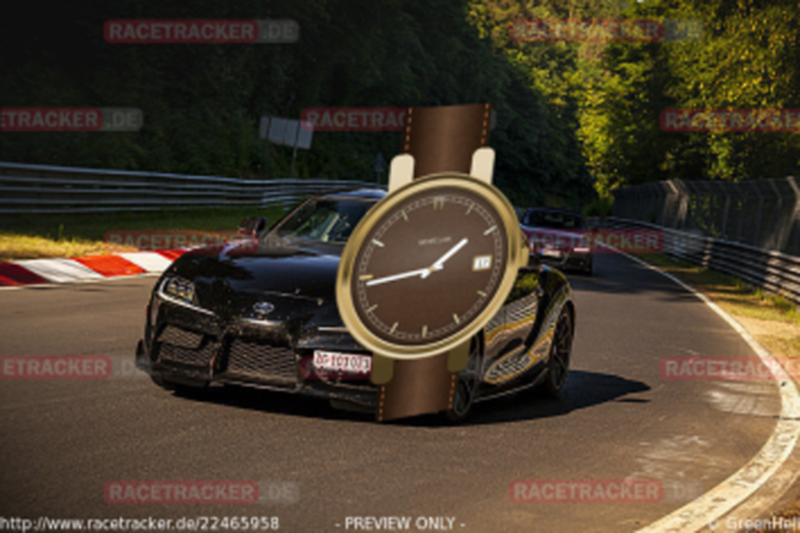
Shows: 1:44
